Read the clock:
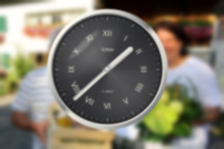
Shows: 1:38
